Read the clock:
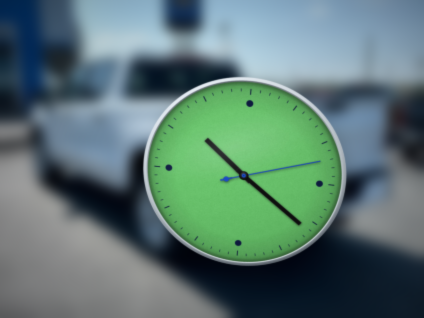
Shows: 10:21:12
